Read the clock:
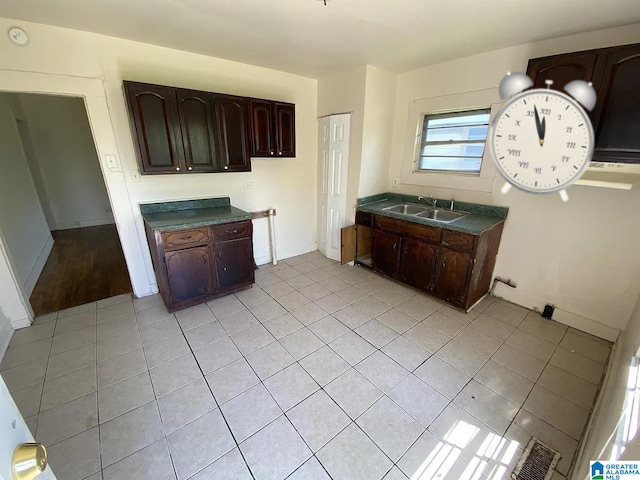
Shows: 11:57
